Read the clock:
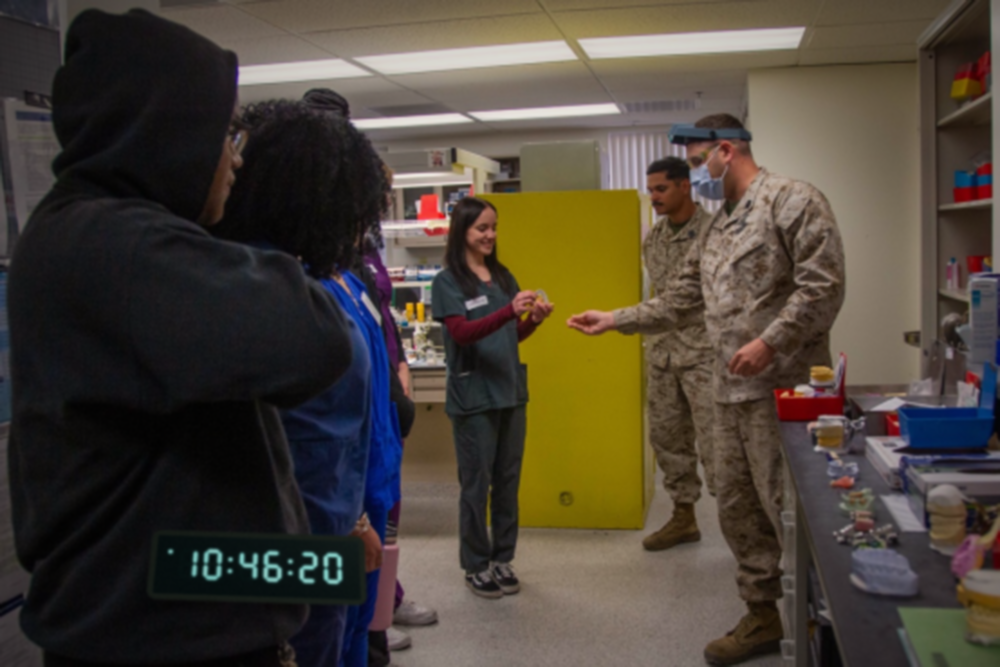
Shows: 10:46:20
